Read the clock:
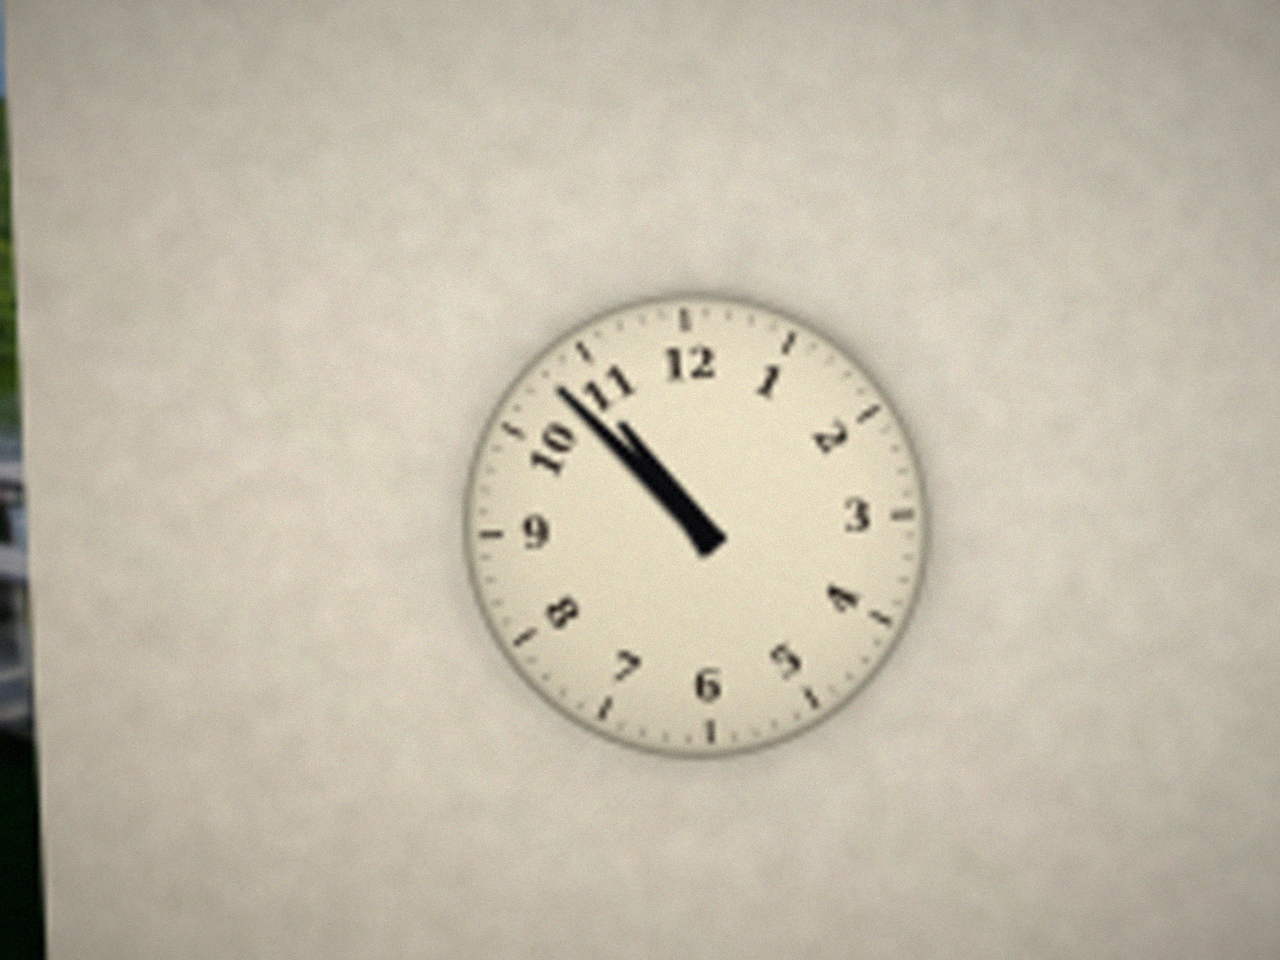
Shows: 10:53
